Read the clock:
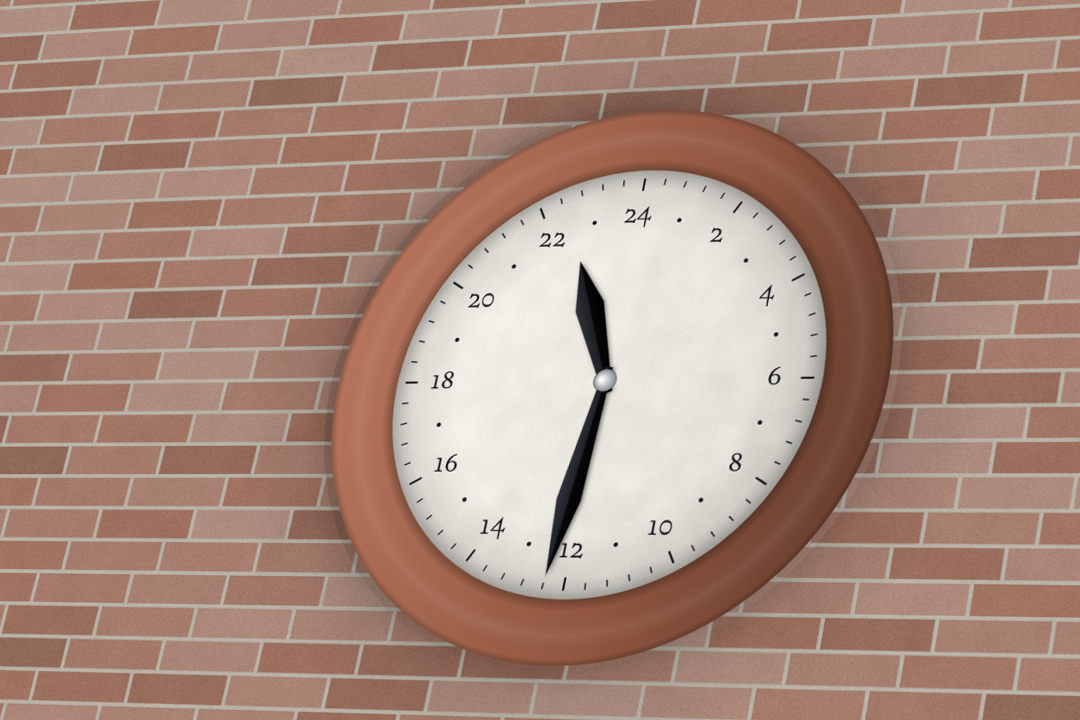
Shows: 22:31
